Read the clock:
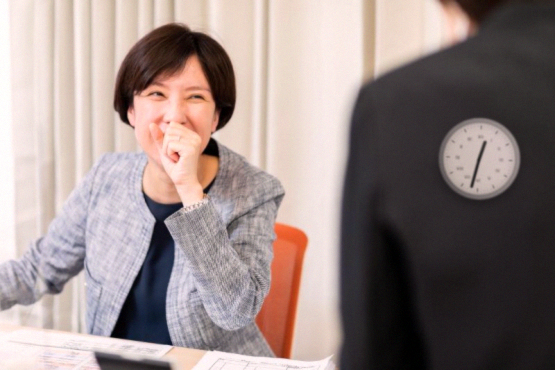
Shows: 12:32
